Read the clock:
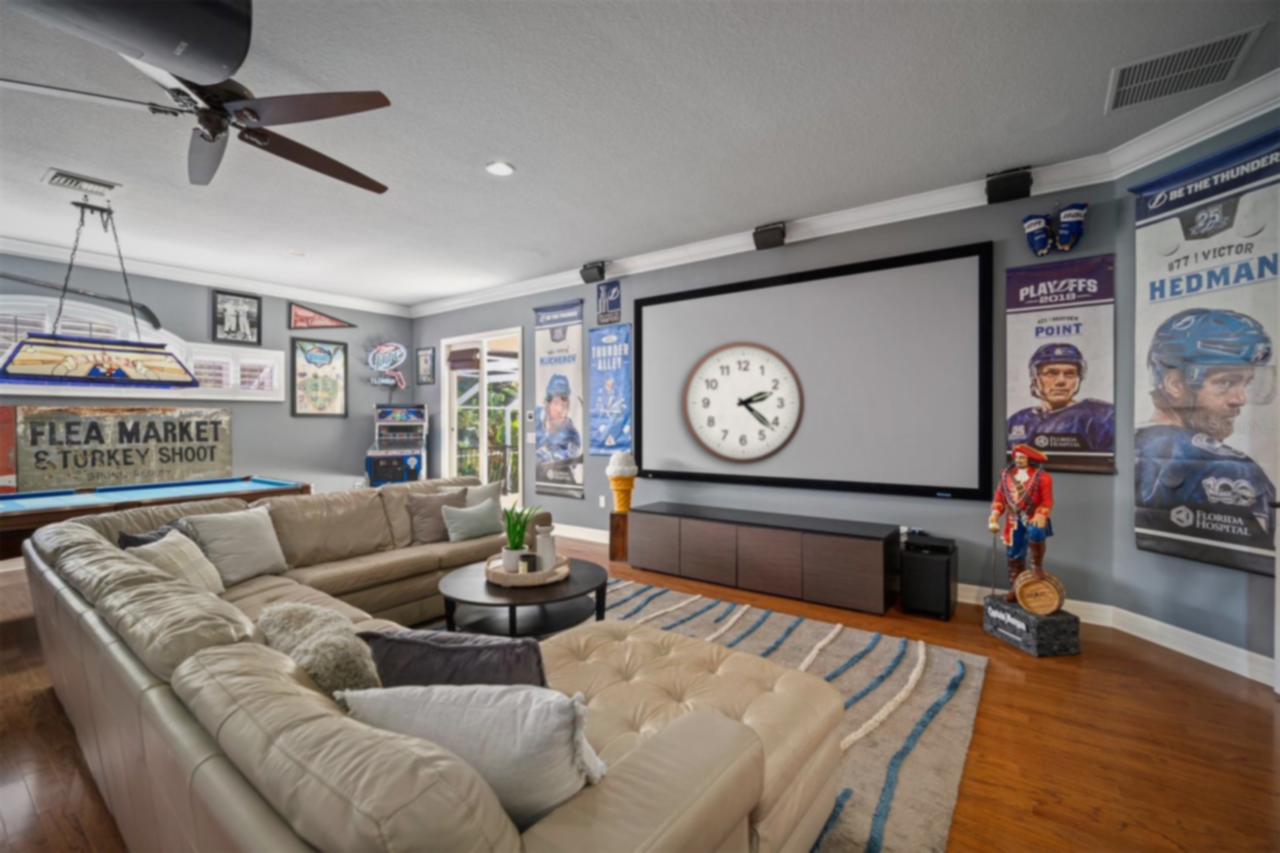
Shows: 2:22
